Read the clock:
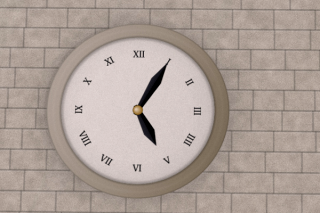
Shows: 5:05
